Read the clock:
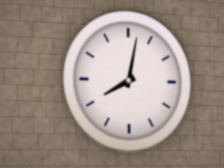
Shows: 8:02
